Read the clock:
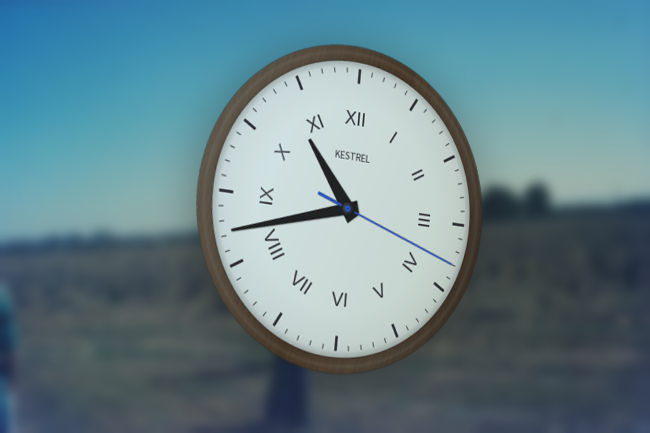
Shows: 10:42:18
